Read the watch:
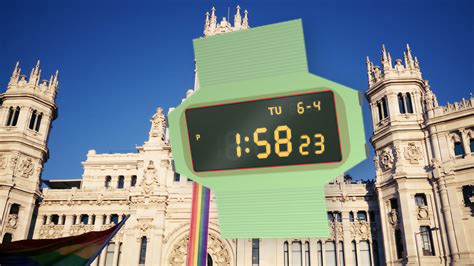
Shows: 1:58:23
